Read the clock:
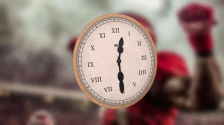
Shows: 12:30
